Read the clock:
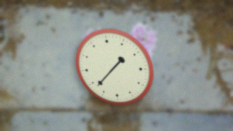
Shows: 1:38
